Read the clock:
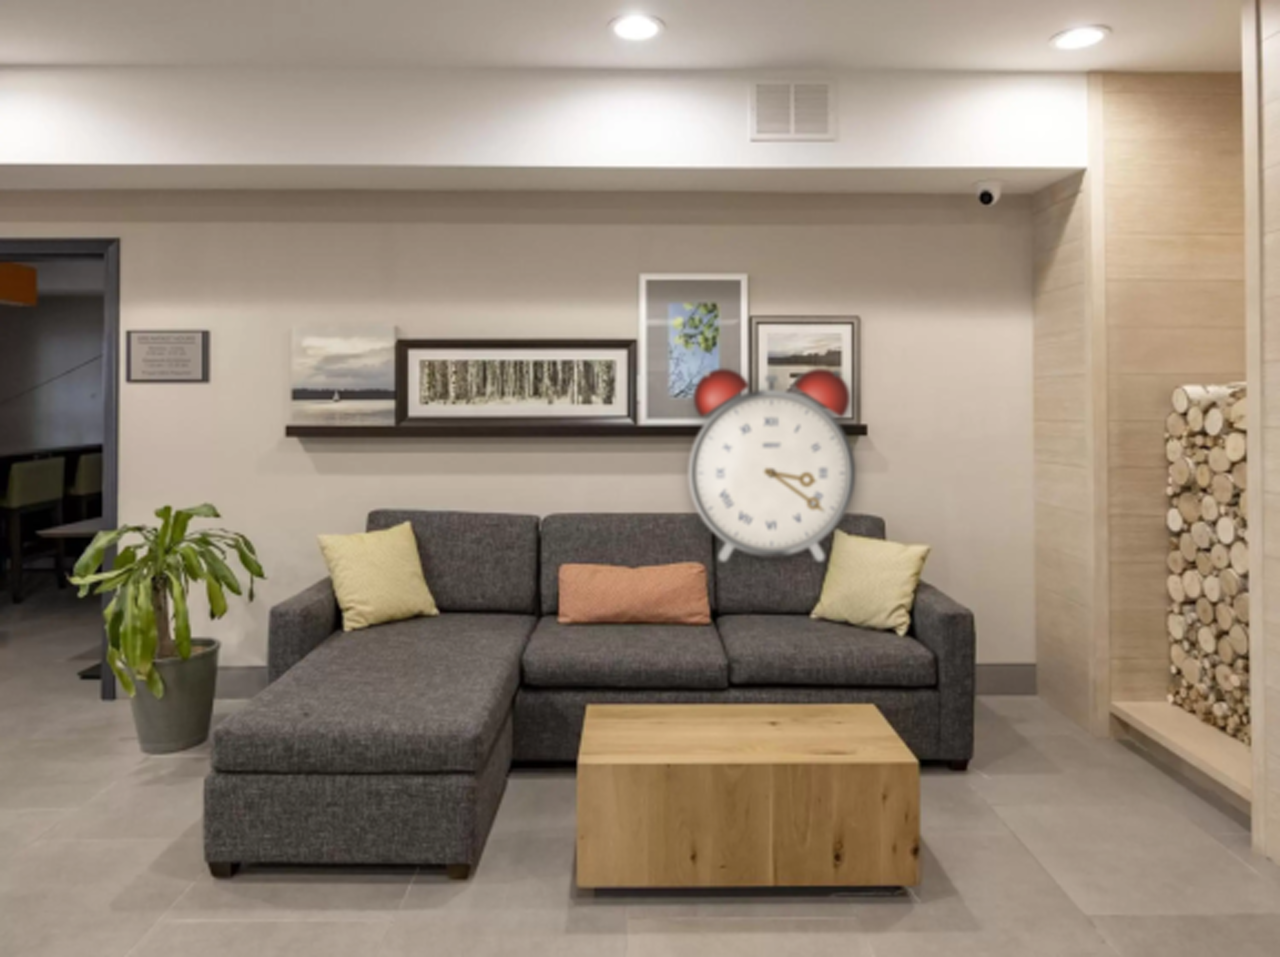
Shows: 3:21
